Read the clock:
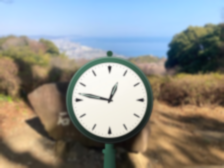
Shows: 12:47
